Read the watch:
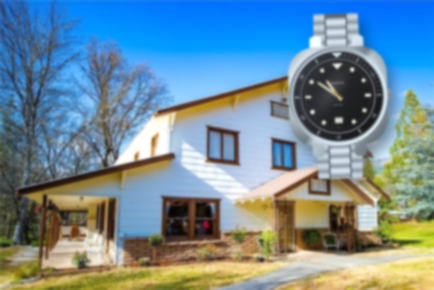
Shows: 10:51
